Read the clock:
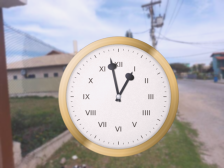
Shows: 12:58
